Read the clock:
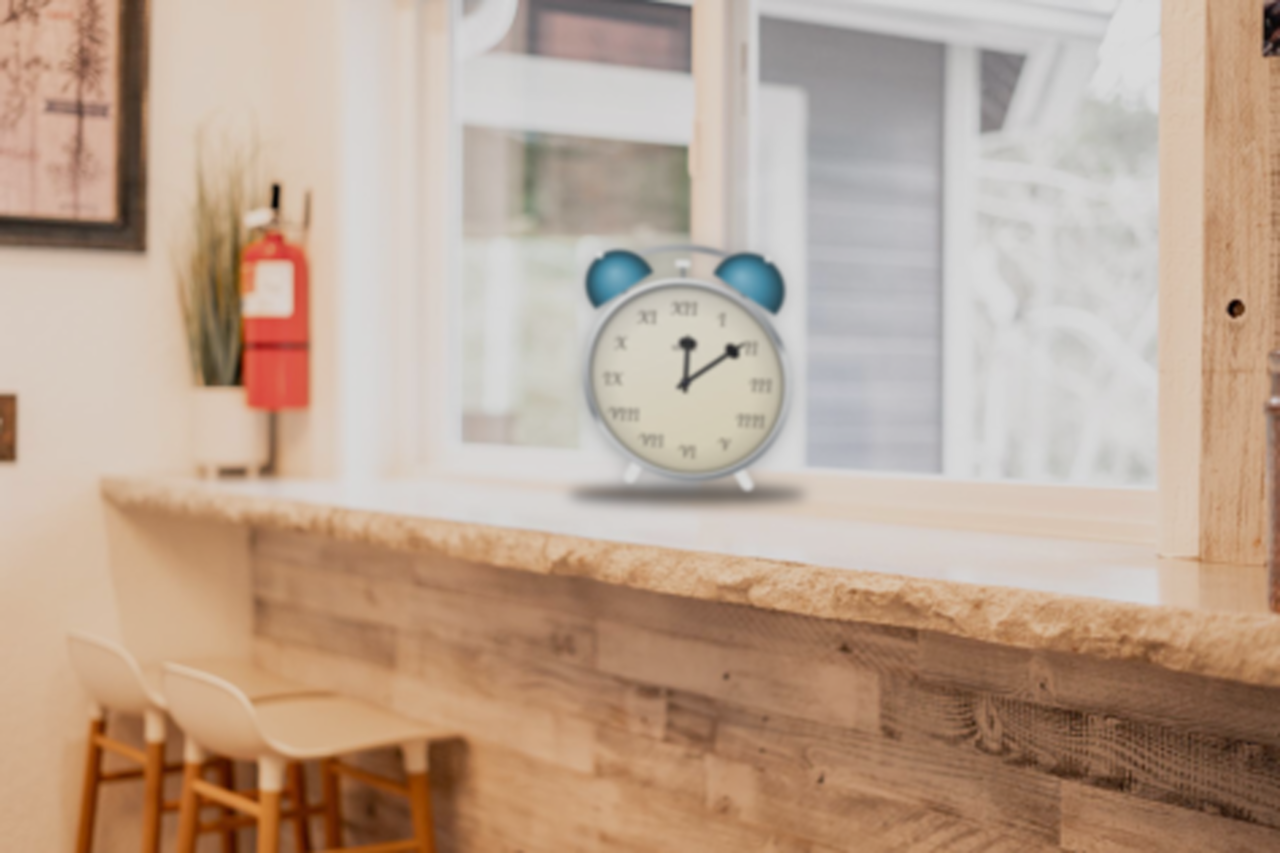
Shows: 12:09
